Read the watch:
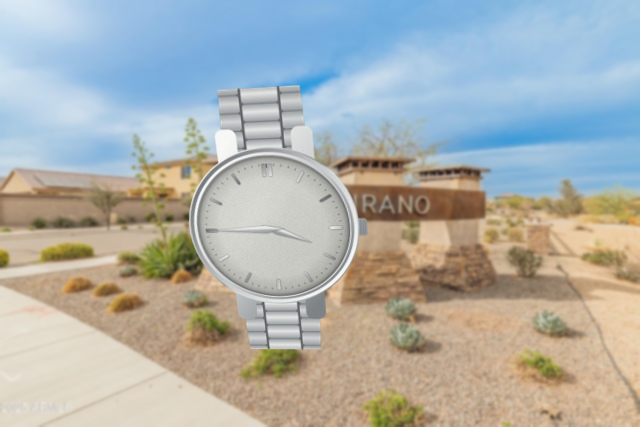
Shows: 3:45
